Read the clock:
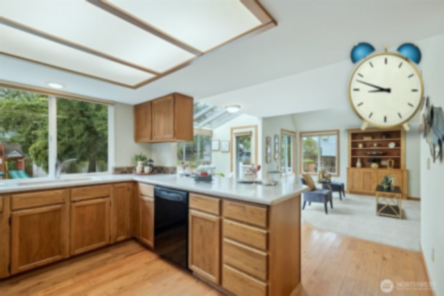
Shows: 8:48
